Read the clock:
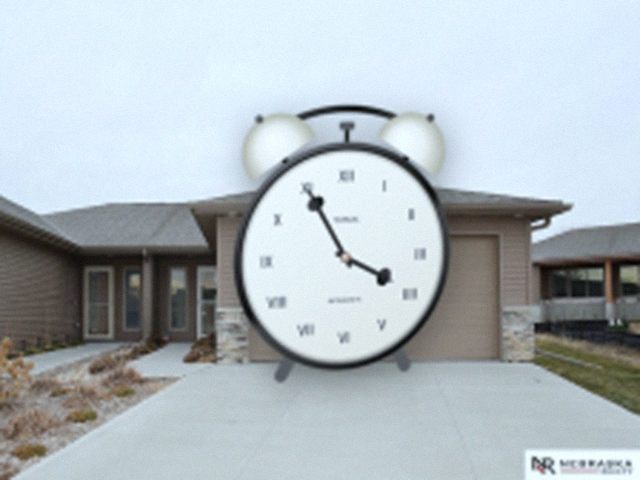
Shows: 3:55
